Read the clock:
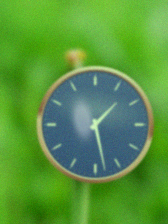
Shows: 1:28
